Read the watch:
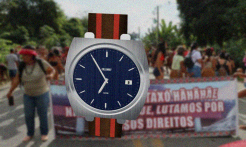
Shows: 6:55
